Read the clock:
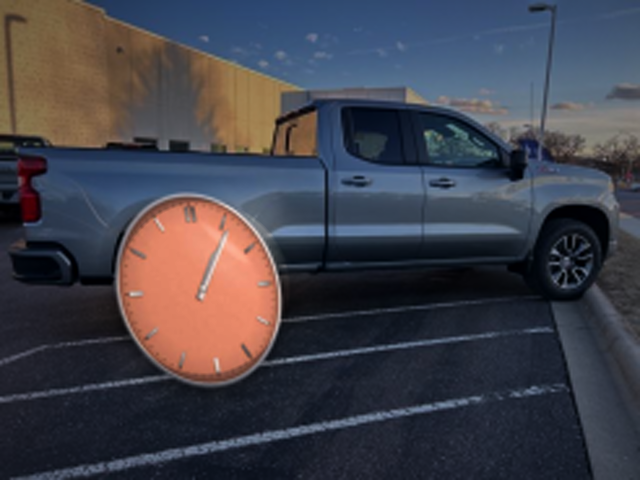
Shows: 1:06
